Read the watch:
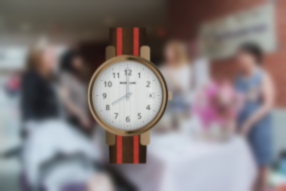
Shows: 8:00
